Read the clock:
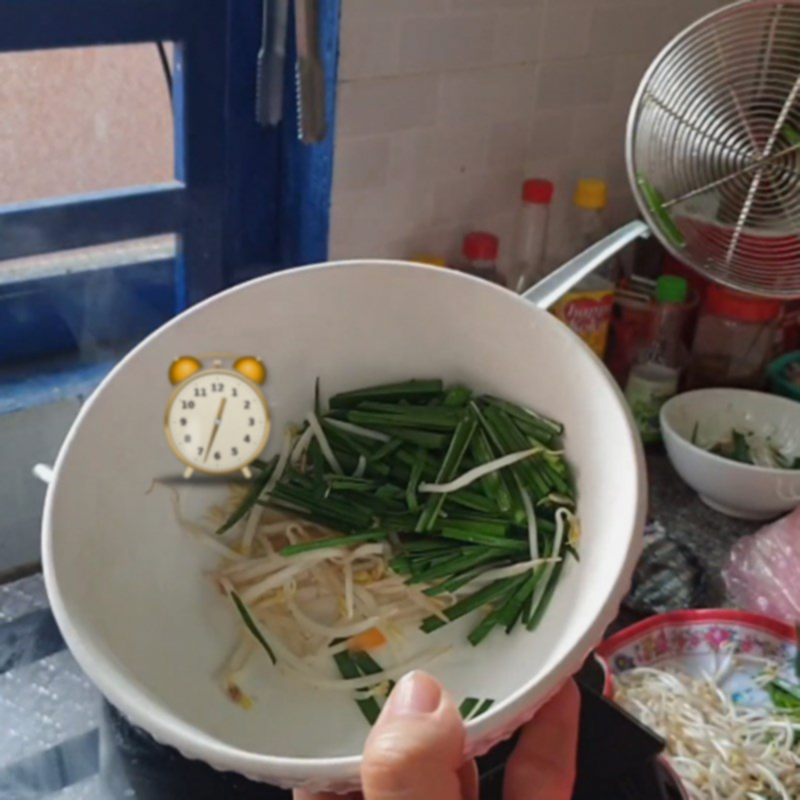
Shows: 12:33
